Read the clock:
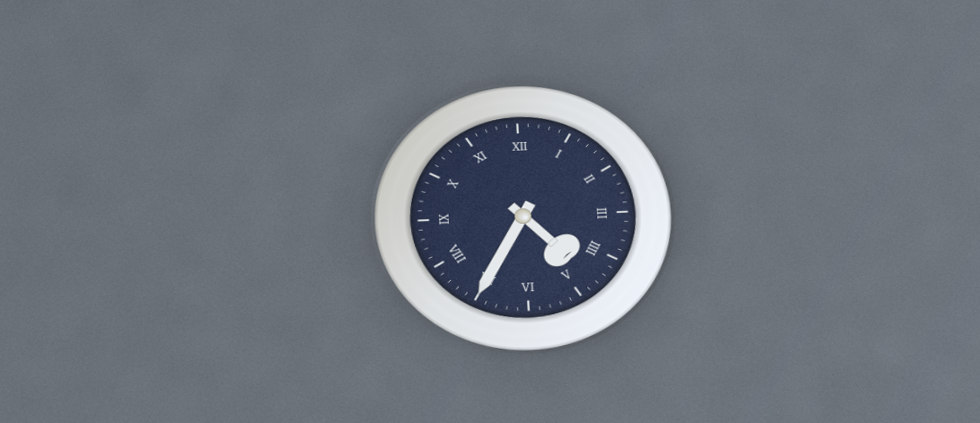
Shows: 4:35
